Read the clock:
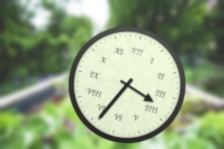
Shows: 3:34
